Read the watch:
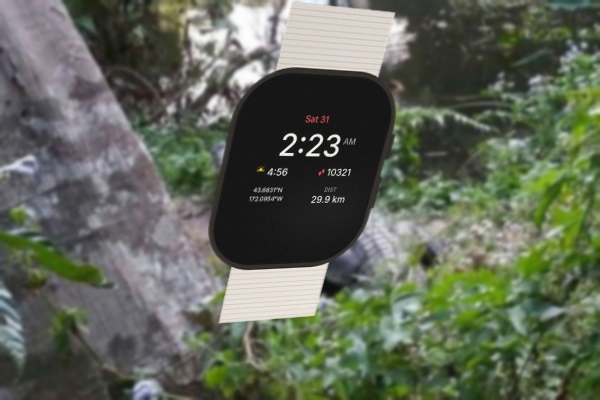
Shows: 2:23
